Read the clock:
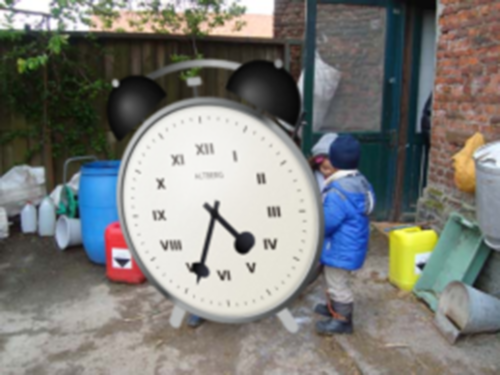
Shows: 4:34
